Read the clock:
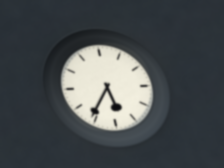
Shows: 5:36
